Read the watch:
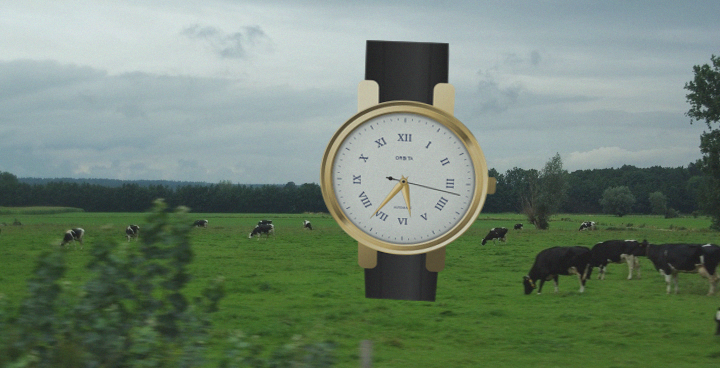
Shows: 5:36:17
